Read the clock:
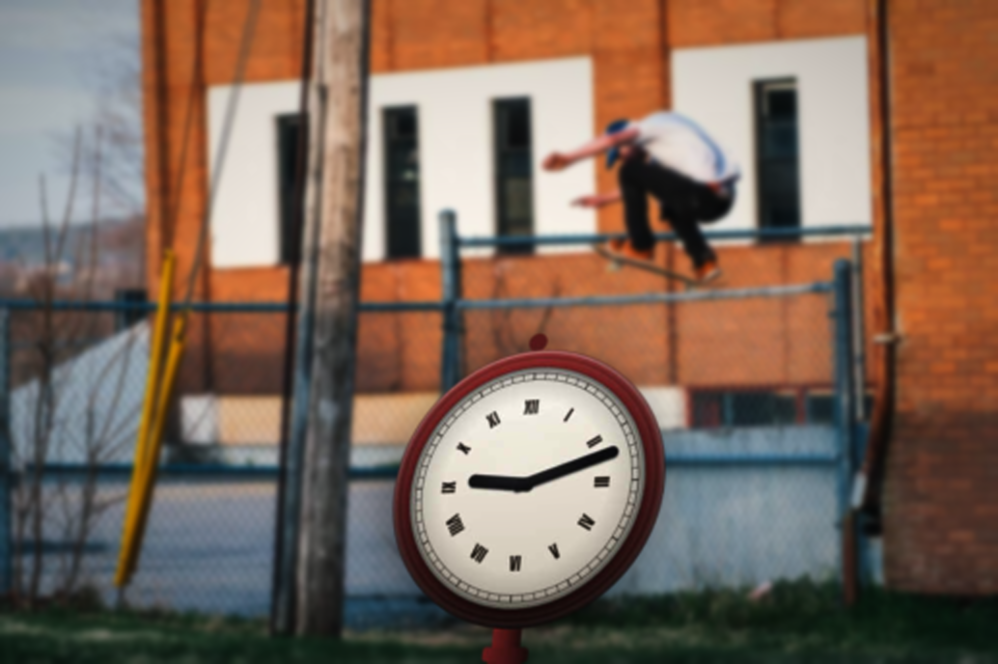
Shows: 9:12
